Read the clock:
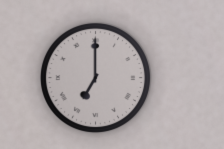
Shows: 7:00
